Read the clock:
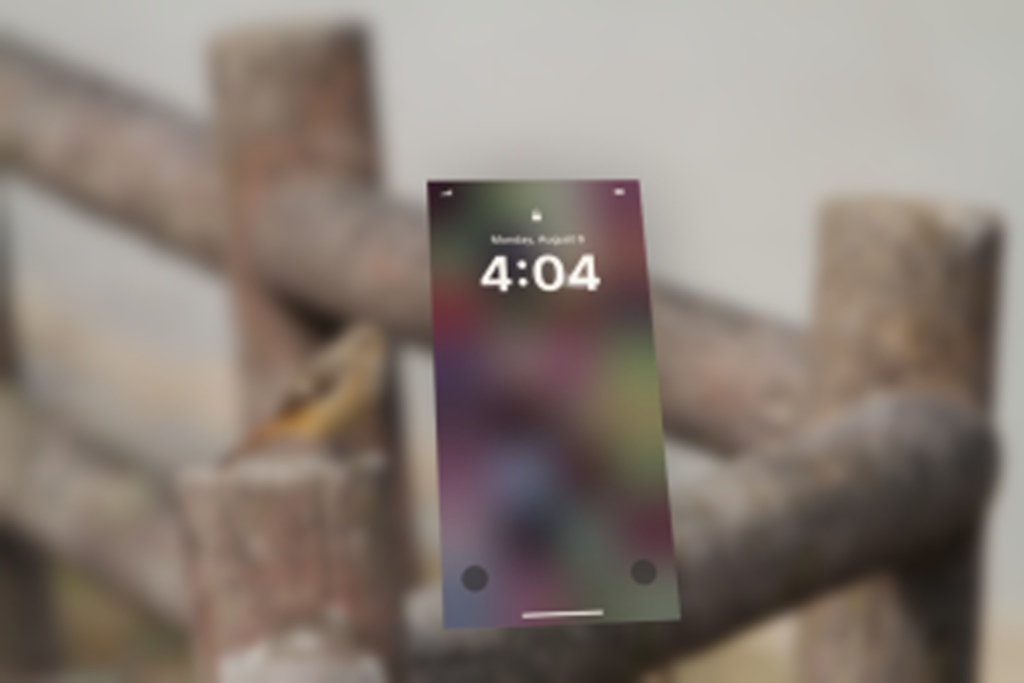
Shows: 4:04
